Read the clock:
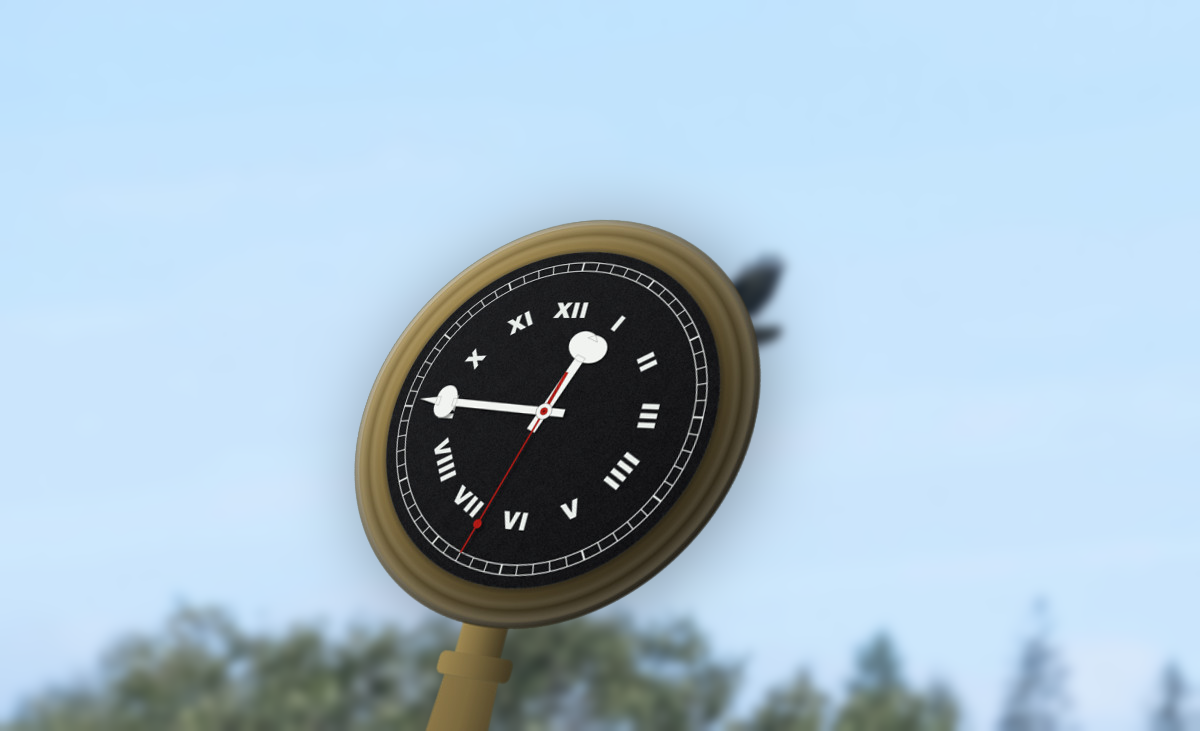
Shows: 12:45:33
